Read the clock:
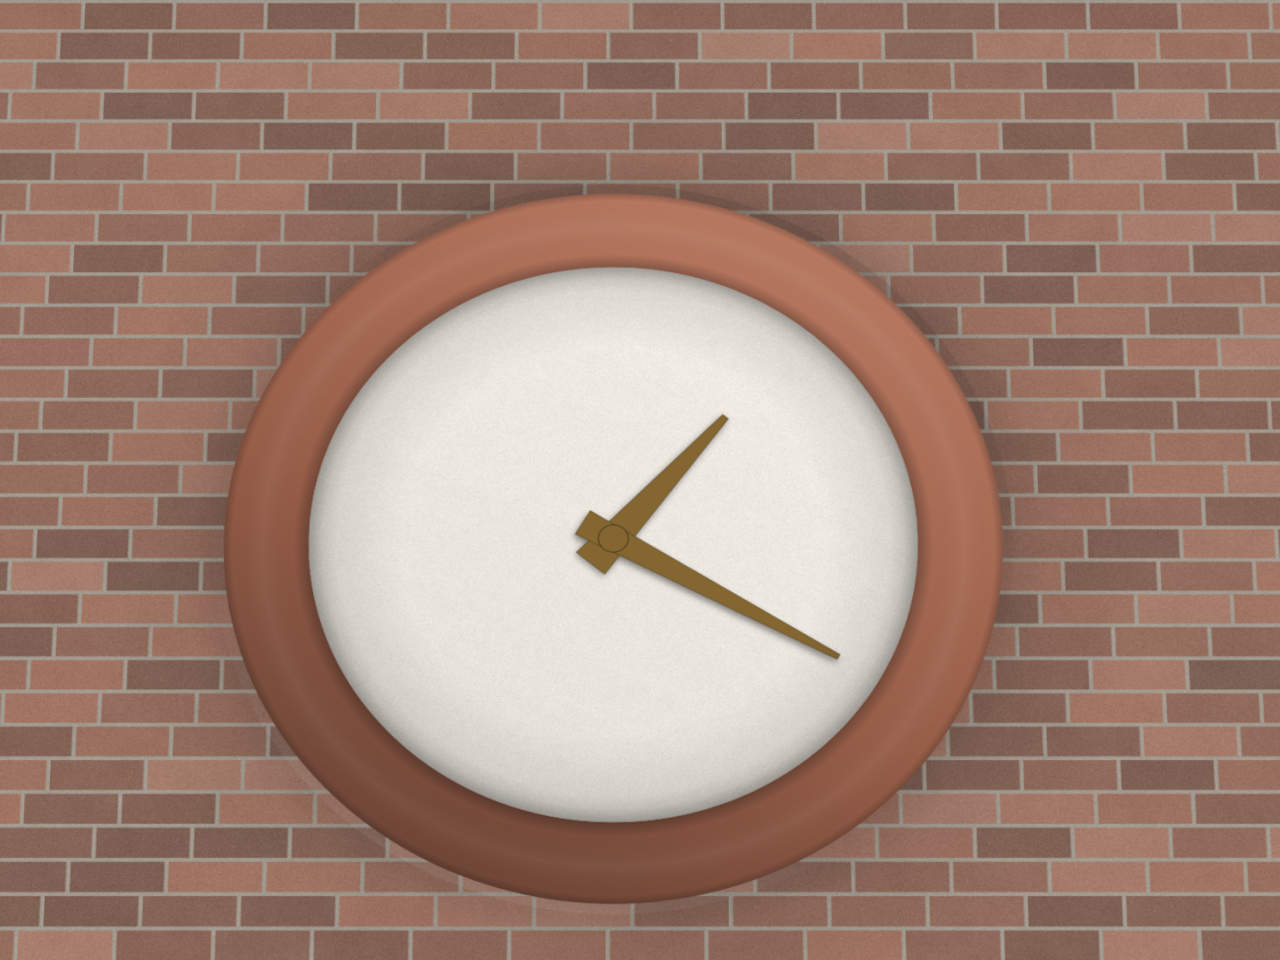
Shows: 1:20
